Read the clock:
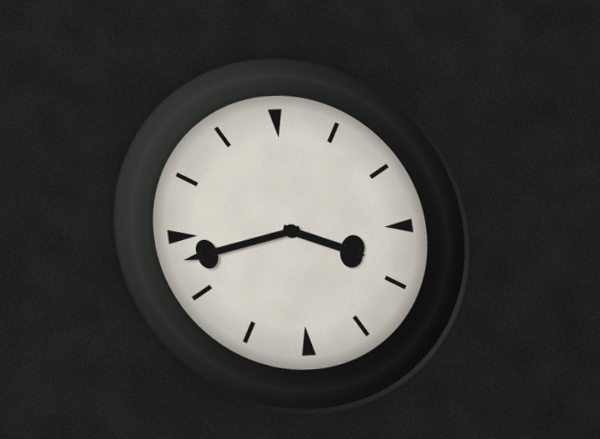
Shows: 3:43
